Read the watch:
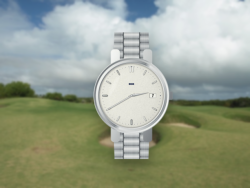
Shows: 2:40
